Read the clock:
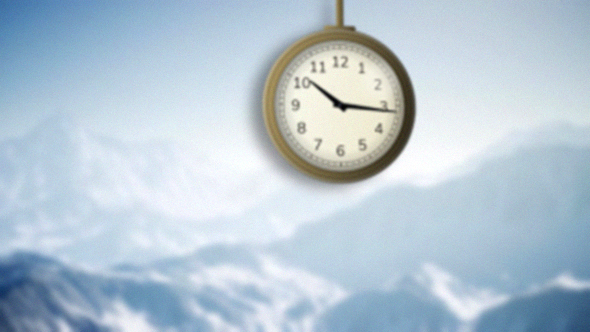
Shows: 10:16
